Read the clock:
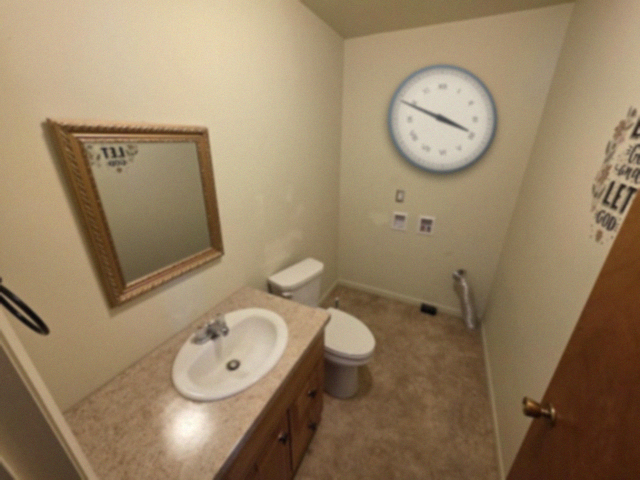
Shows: 3:49
